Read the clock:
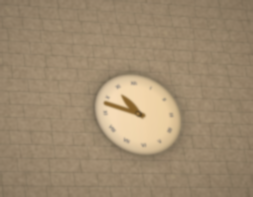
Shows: 10:48
